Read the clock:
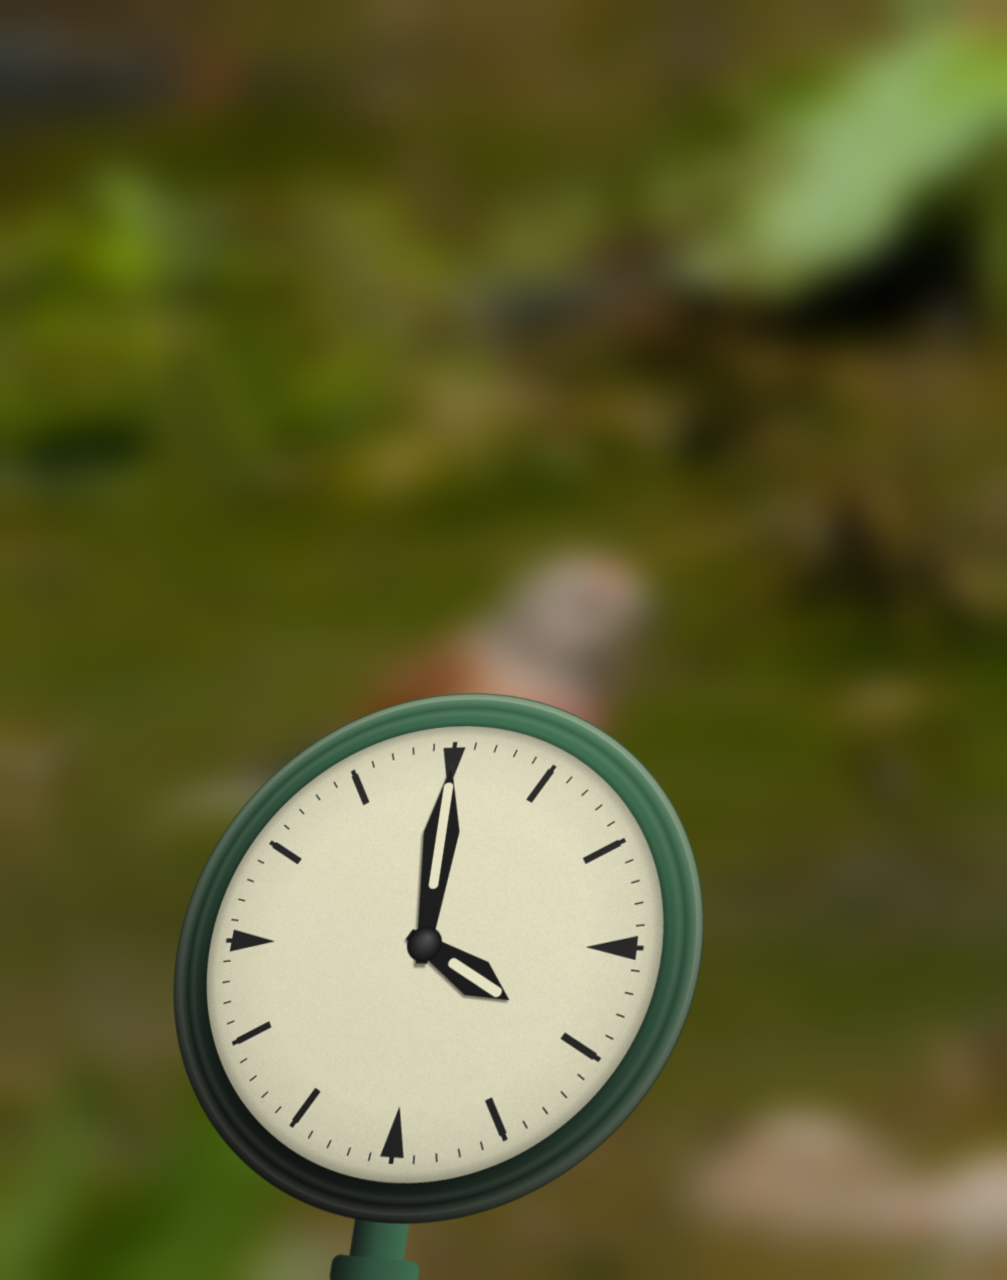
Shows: 4:00
